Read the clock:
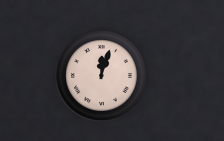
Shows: 12:03
